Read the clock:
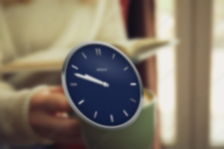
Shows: 9:48
